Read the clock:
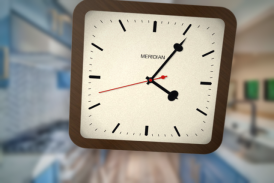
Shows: 4:05:42
